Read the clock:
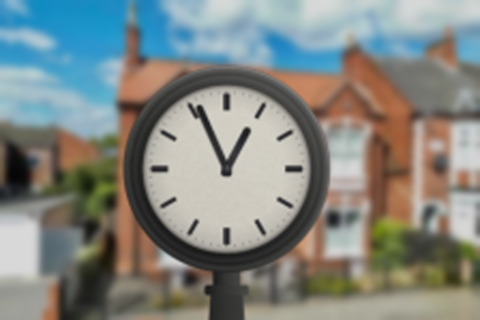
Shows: 12:56
